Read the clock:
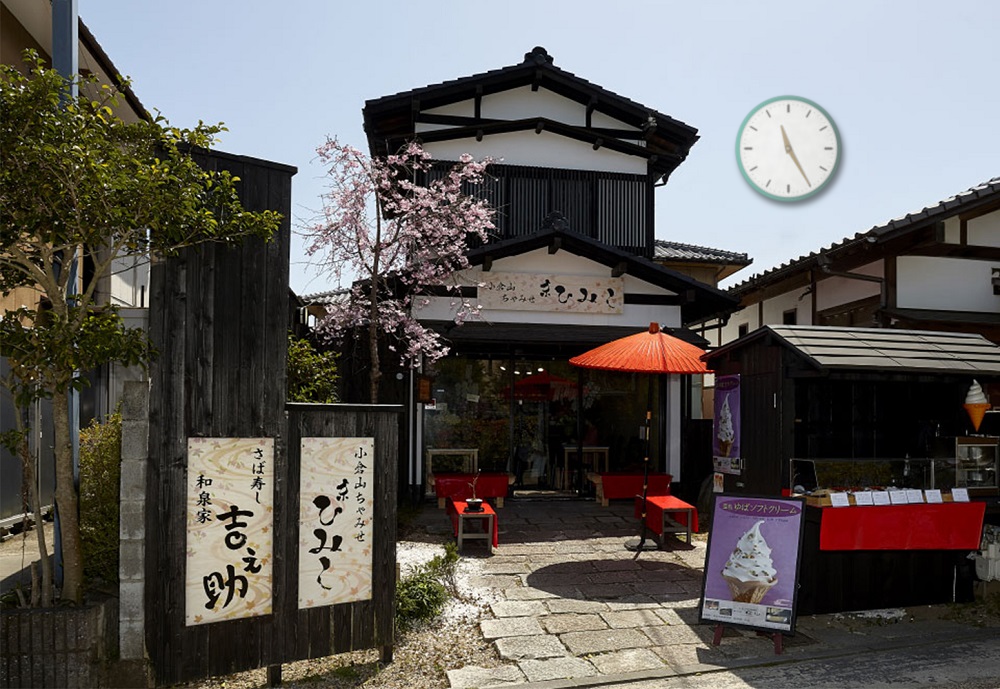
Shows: 11:25
